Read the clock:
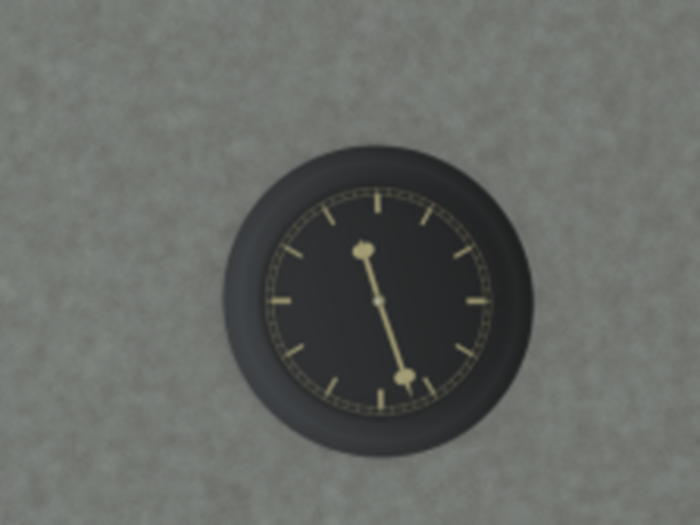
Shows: 11:27
